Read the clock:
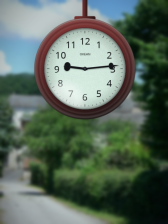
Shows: 9:14
